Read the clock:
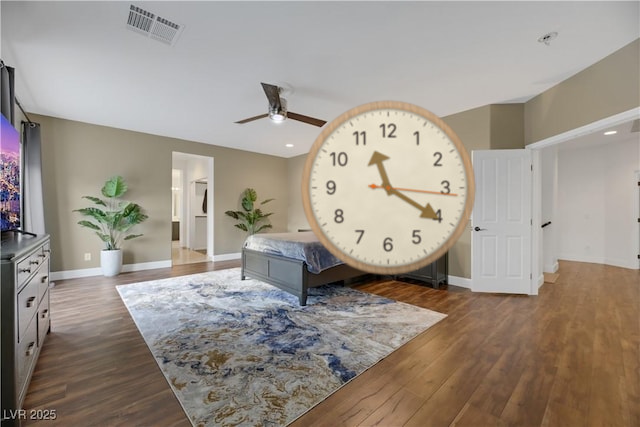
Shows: 11:20:16
